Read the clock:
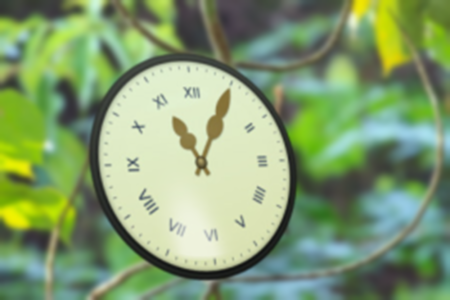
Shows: 11:05
